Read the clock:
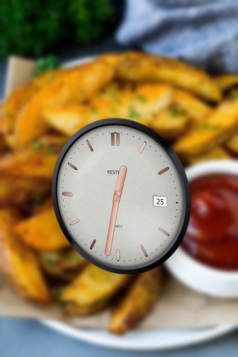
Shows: 12:32
